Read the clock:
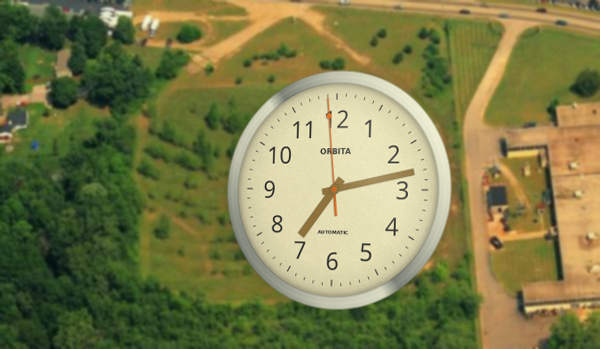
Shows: 7:12:59
